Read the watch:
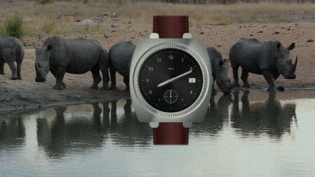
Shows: 8:11
